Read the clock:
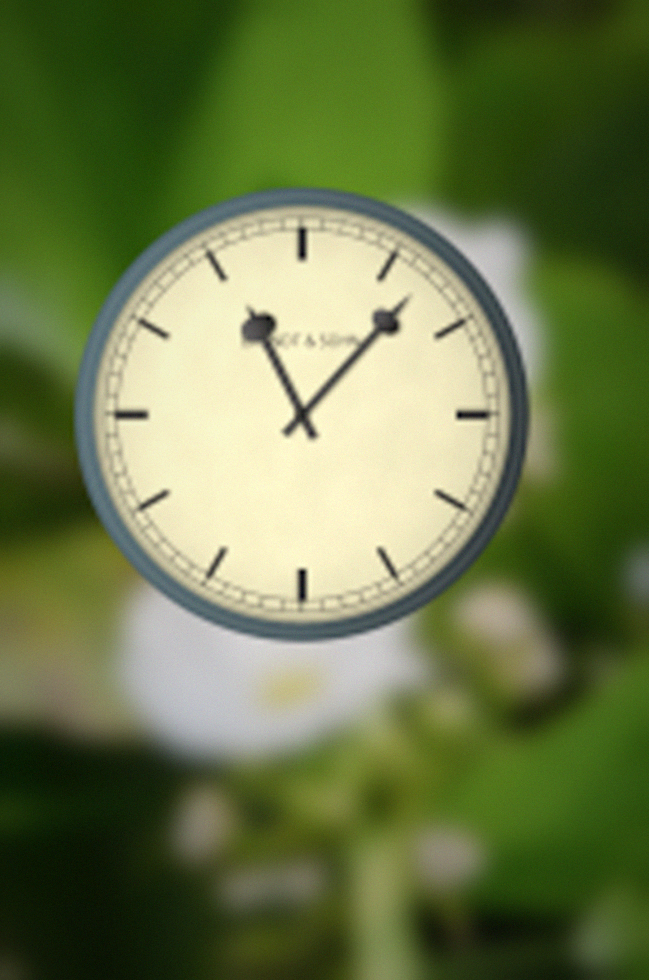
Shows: 11:07
